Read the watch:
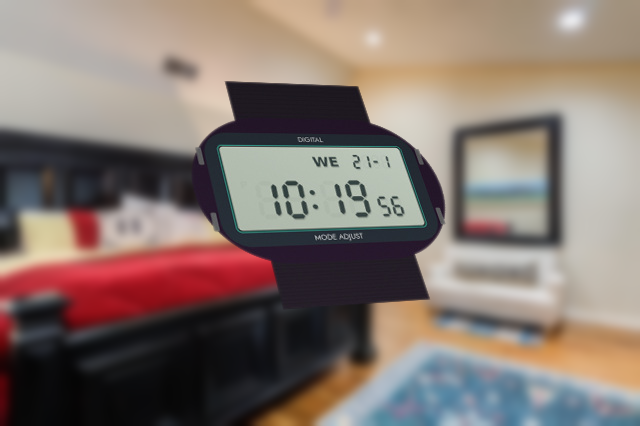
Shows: 10:19:56
